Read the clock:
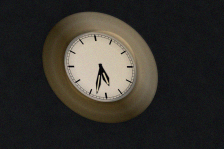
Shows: 5:33
